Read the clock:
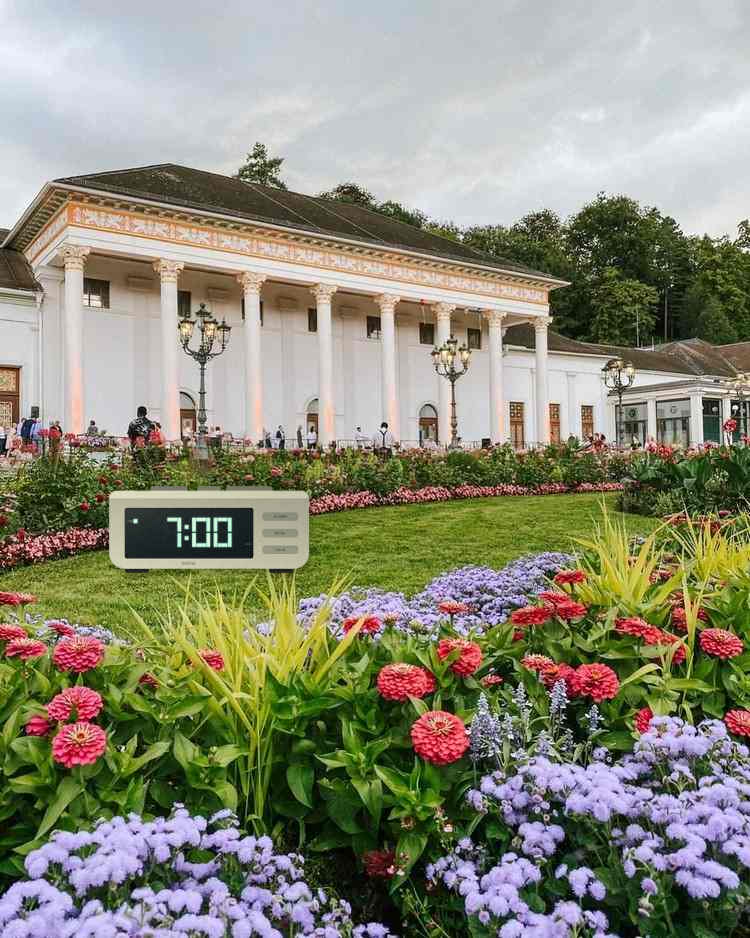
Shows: 7:00
